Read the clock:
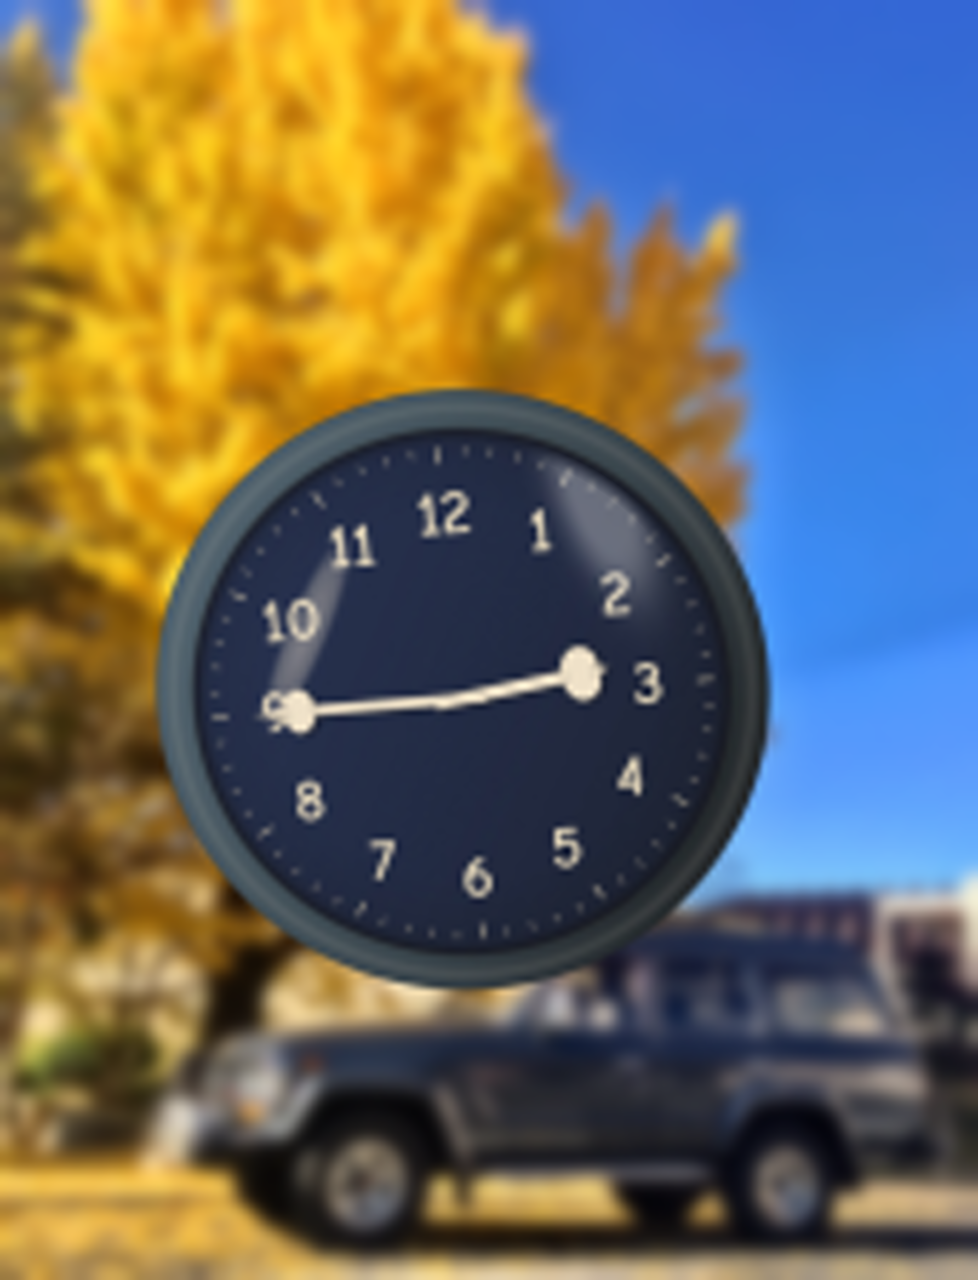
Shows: 2:45
